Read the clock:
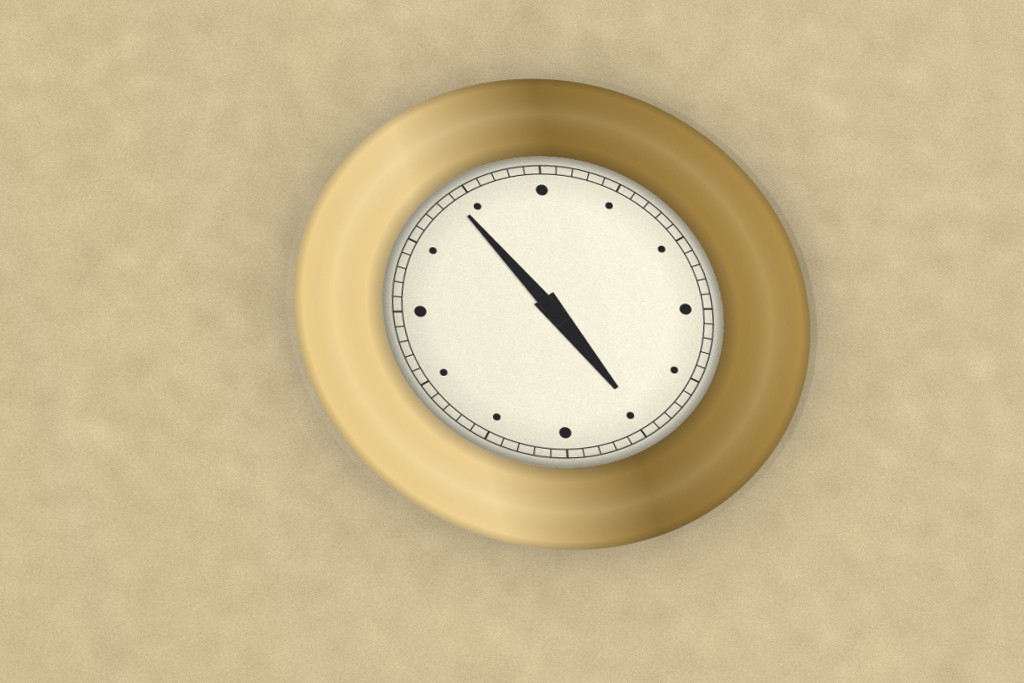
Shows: 4:54
